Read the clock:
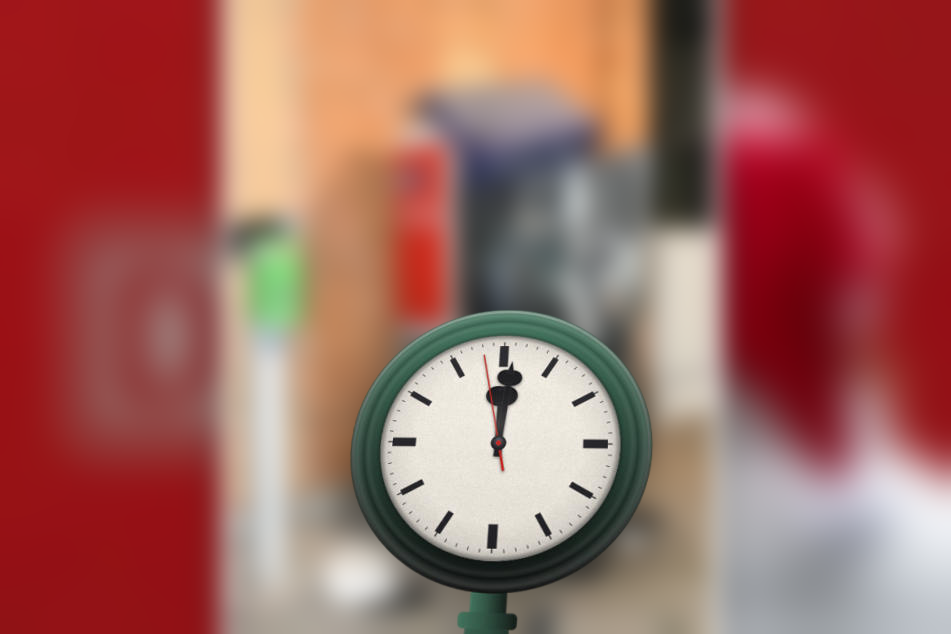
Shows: 12:00:58
